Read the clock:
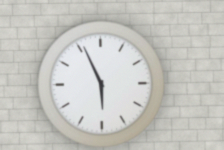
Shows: 5:56
